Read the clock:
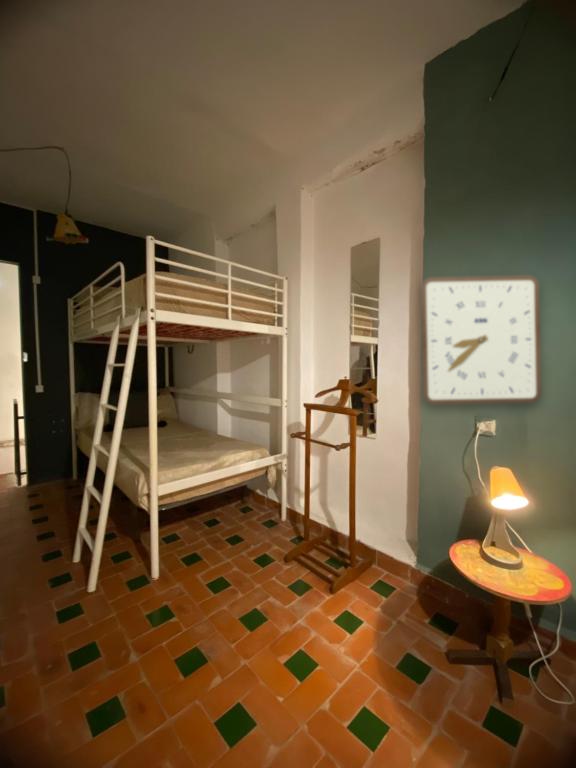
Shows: 8:38
